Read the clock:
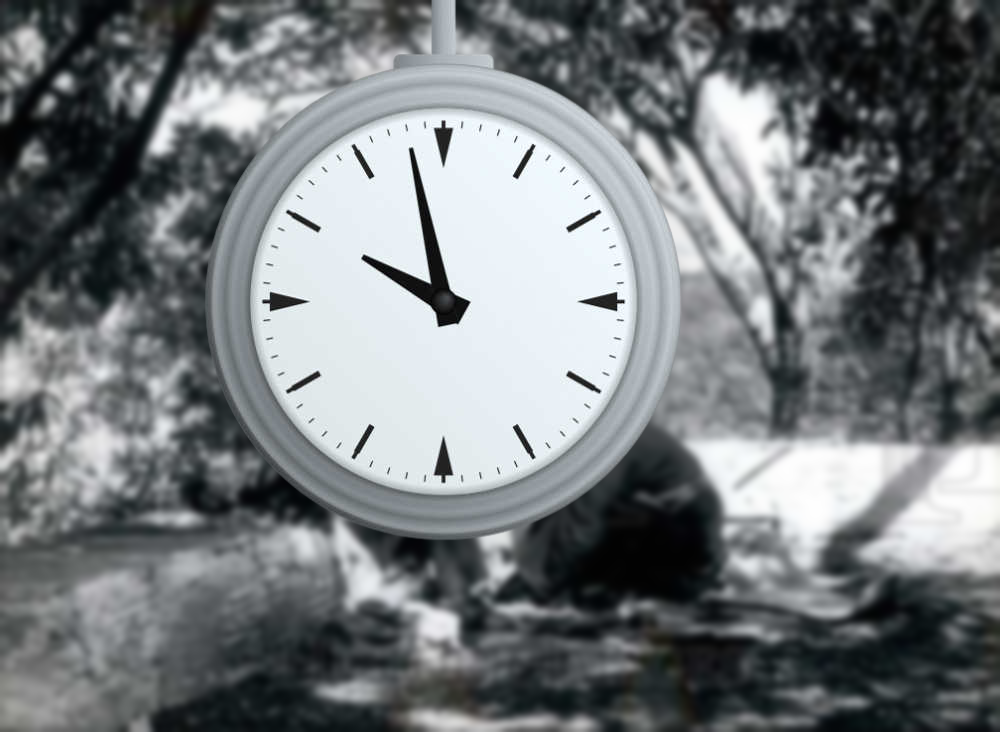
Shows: 9:58
